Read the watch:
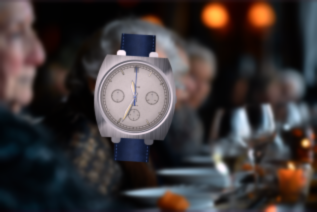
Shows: 11:34
